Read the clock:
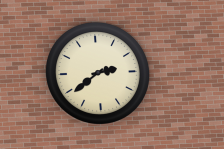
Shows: 2:39
